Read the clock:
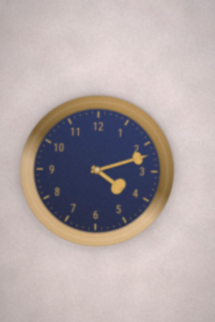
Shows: 4:12
